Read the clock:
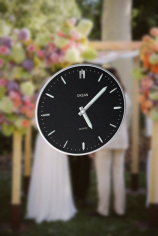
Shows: 5:08
